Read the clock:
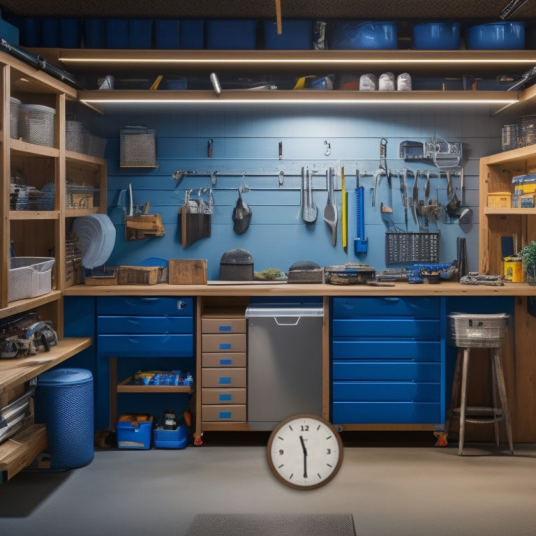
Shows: 11:30
